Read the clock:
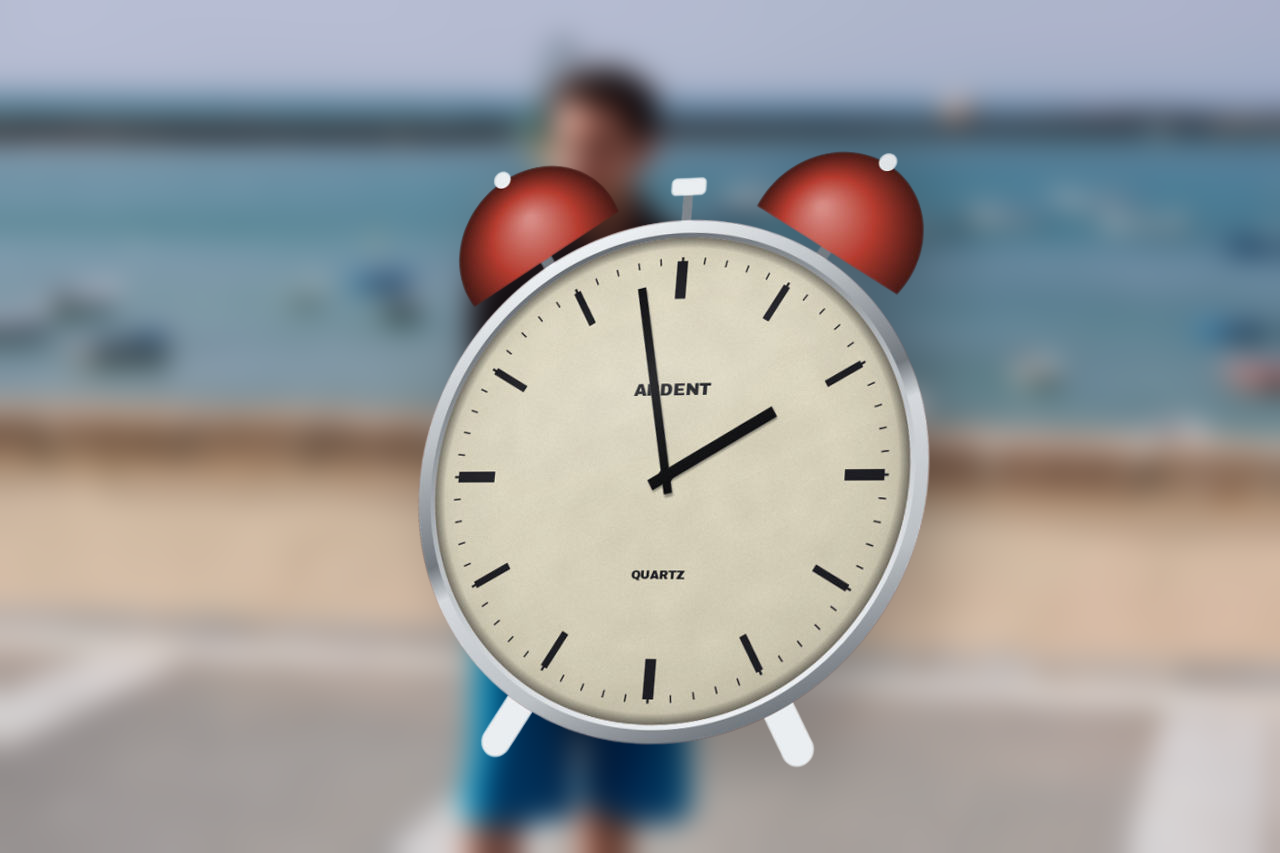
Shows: 1:58
